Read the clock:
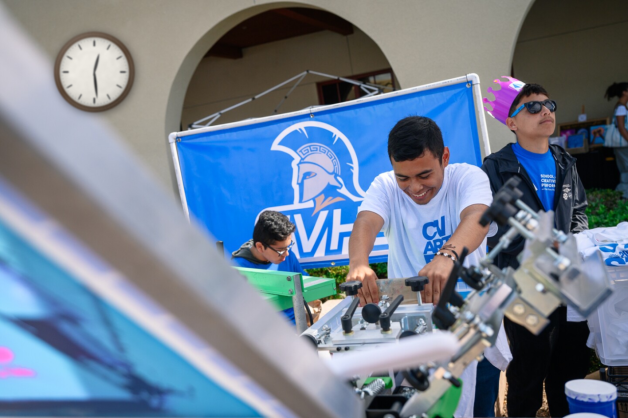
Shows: 12:29
